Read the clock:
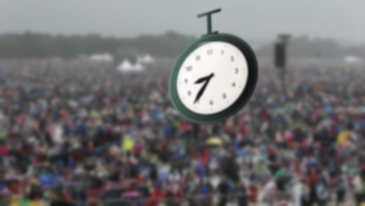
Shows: 8:36
